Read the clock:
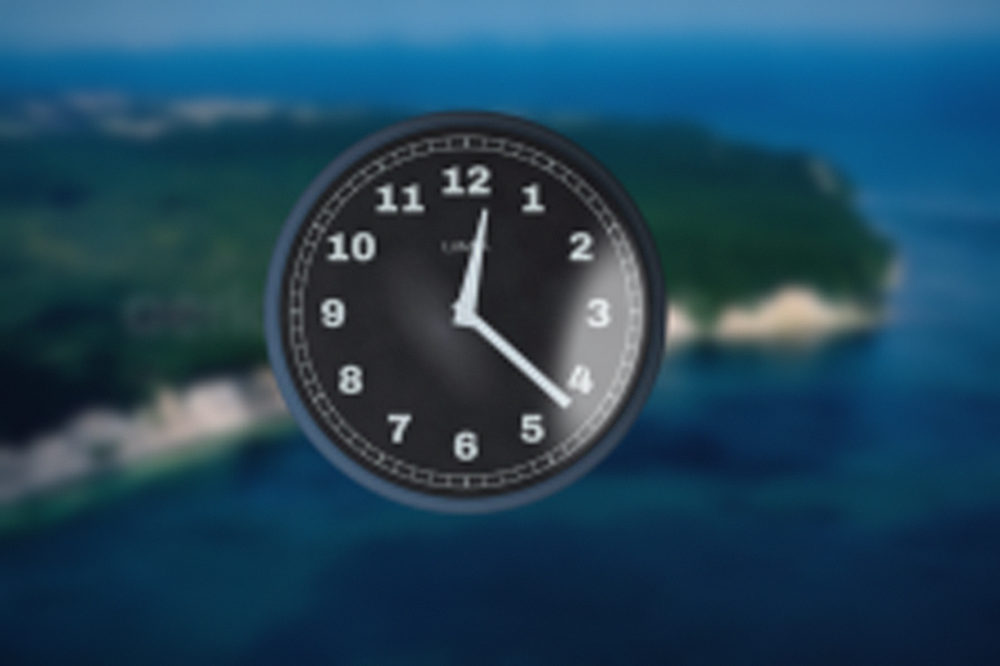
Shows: 12:22
